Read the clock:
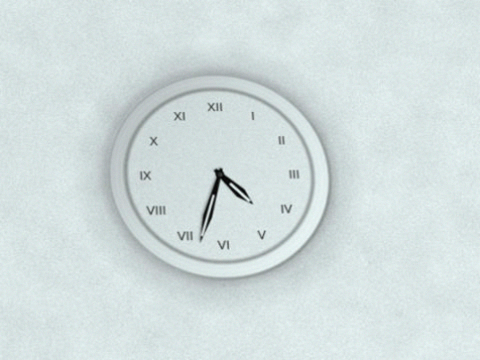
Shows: 4:33
